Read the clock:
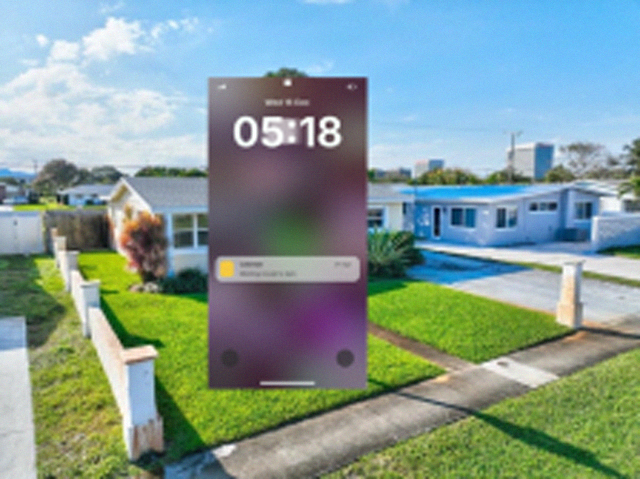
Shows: 5:18
